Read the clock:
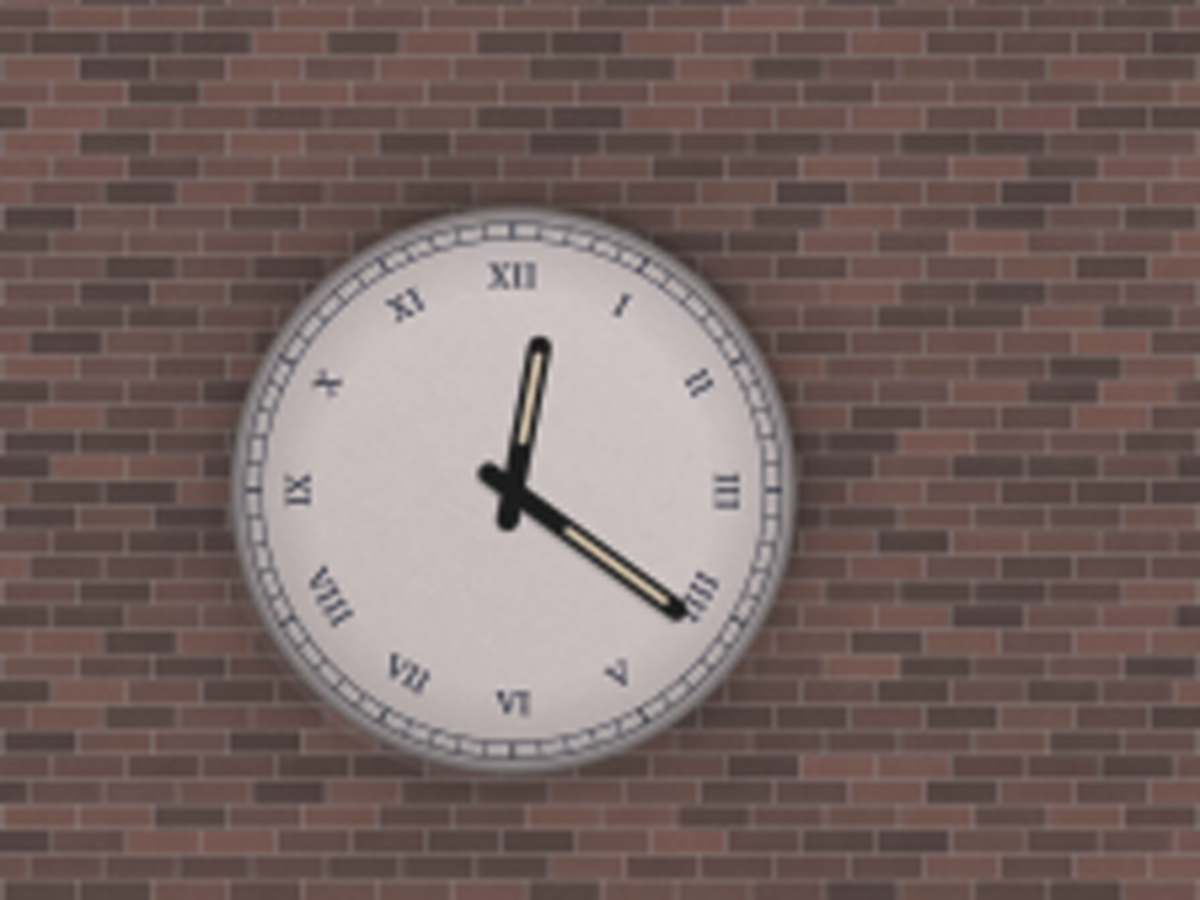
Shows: 12:21
